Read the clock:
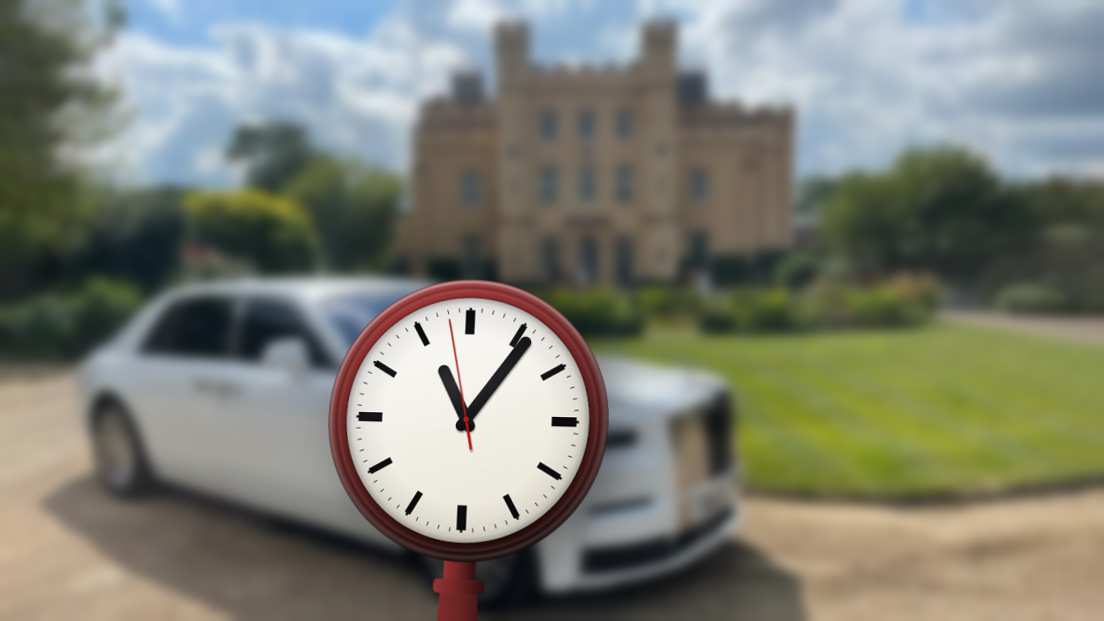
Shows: 11:05:58
